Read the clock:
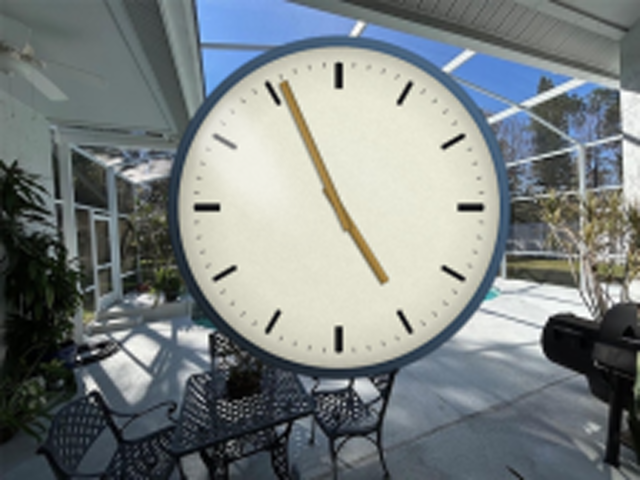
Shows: 4:56
